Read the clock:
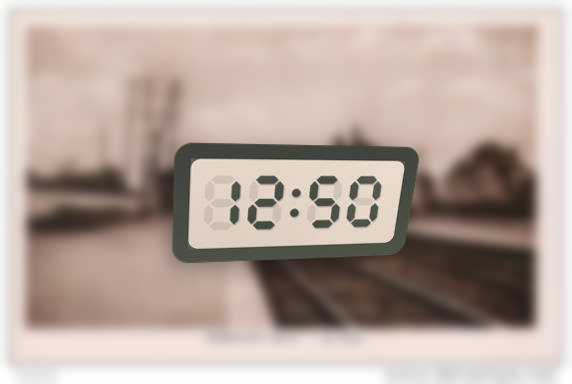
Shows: 12:50
